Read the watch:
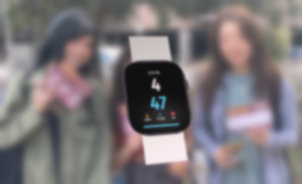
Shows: 4:47
